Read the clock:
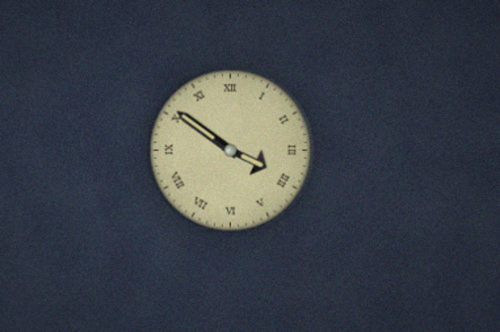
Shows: 3:51
